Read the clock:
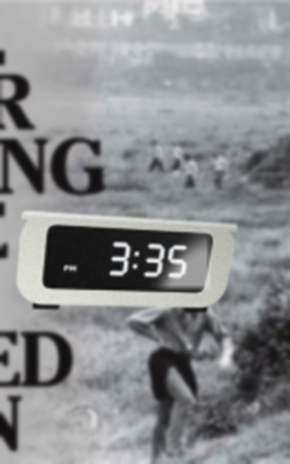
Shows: 3:35
